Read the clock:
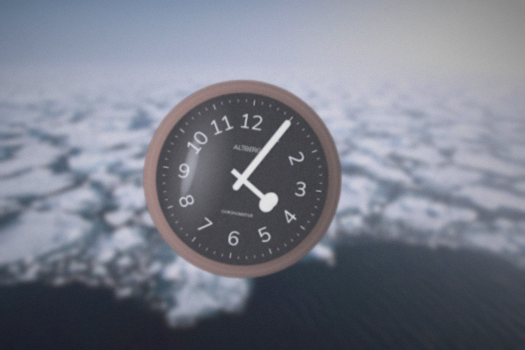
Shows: 4:05
